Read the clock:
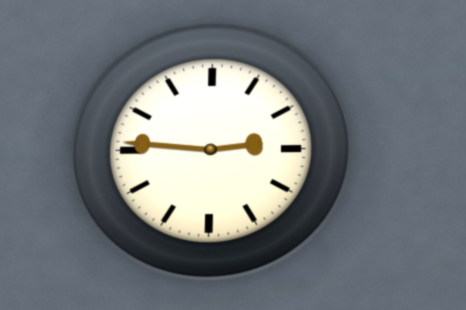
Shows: 2:46
